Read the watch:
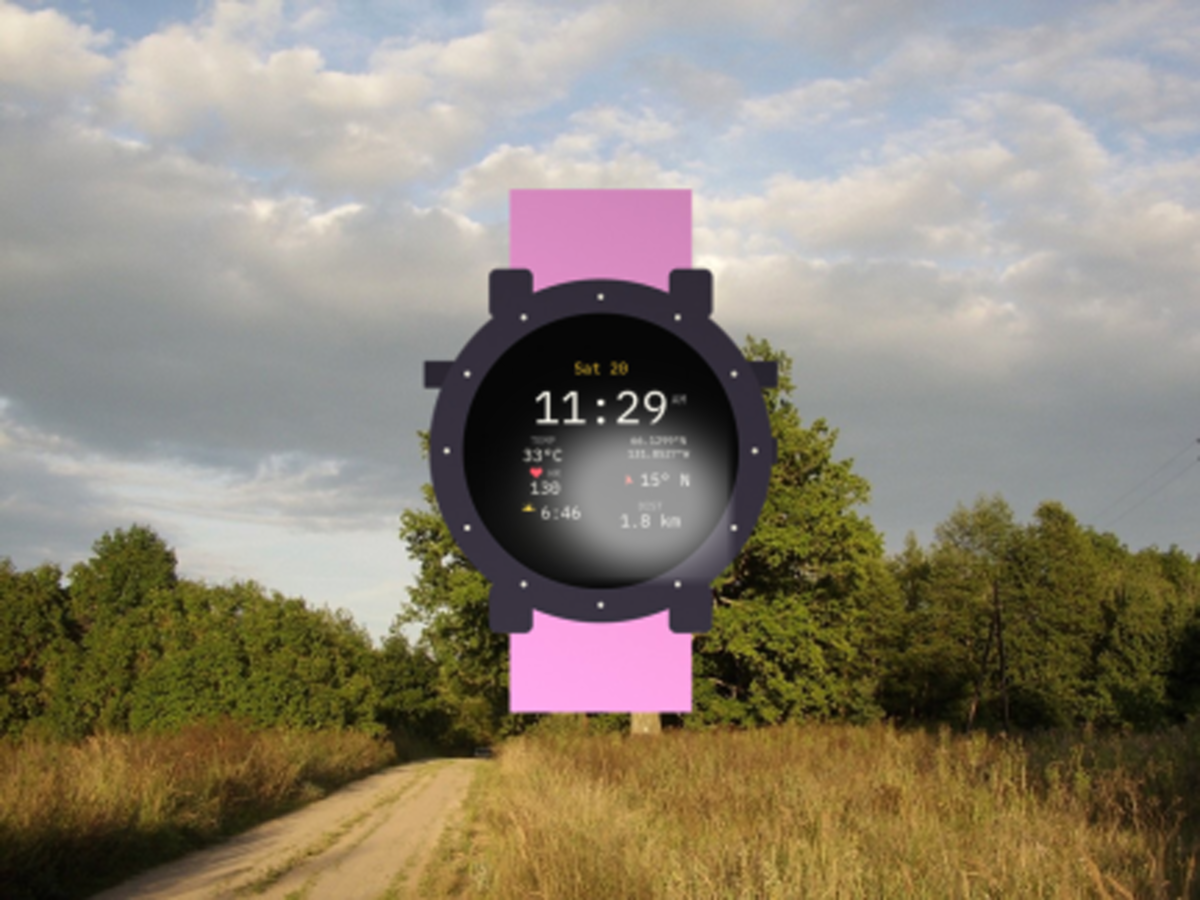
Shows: 11:29
